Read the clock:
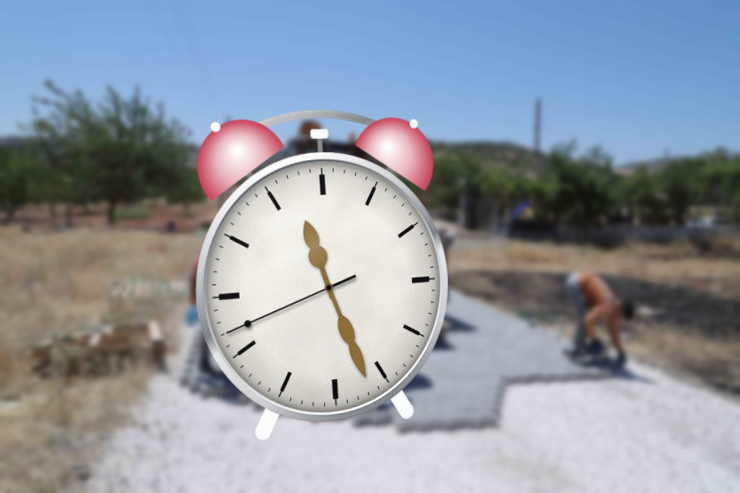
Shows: 11:26:42
